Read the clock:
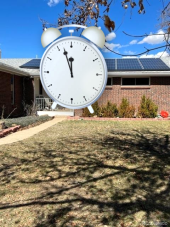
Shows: 11:57
